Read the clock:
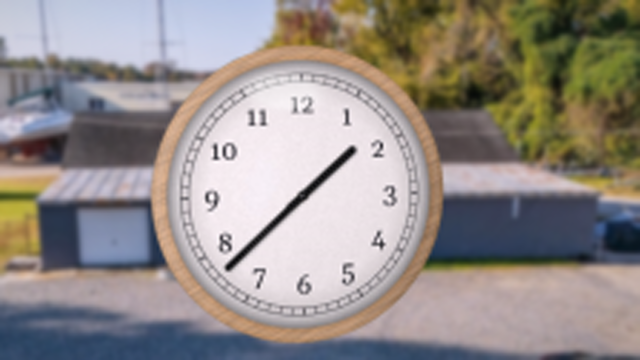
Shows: 1:38
